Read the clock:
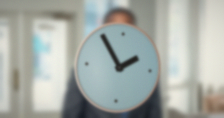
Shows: 1:54
